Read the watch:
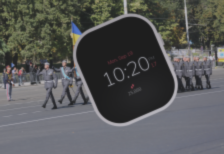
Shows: 10:20
